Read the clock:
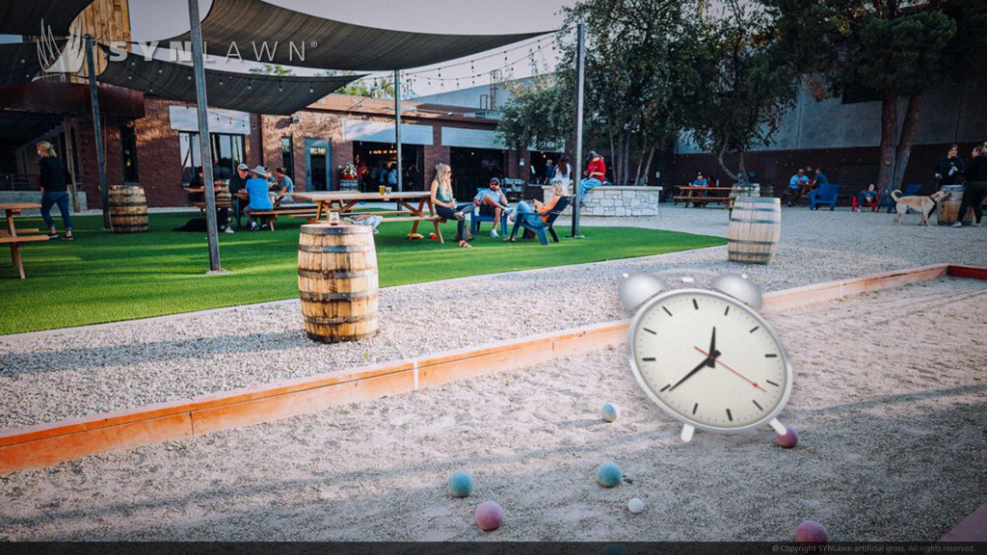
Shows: 12:39:22
